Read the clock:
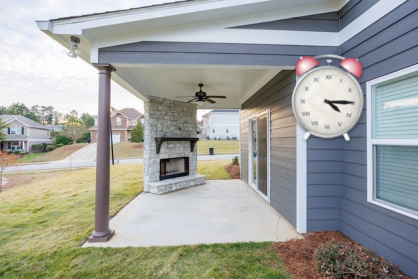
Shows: 4:15
